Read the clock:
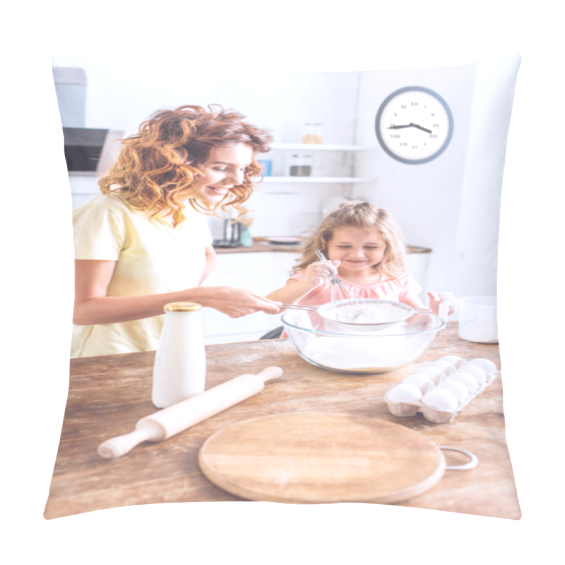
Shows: 3:44
